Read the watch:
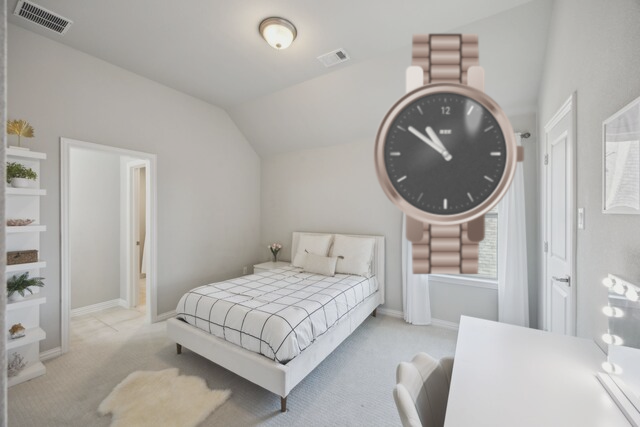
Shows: 10:51
